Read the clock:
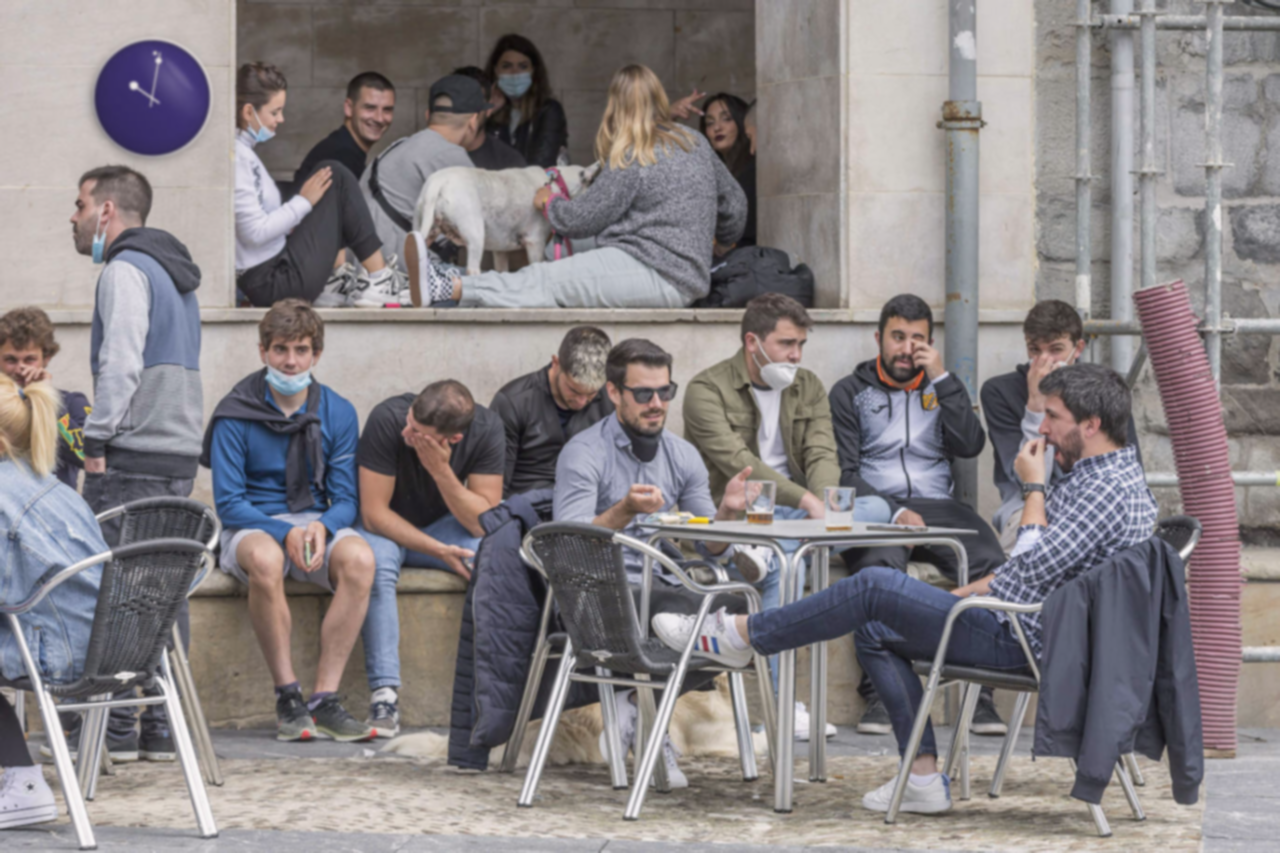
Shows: 10:01
